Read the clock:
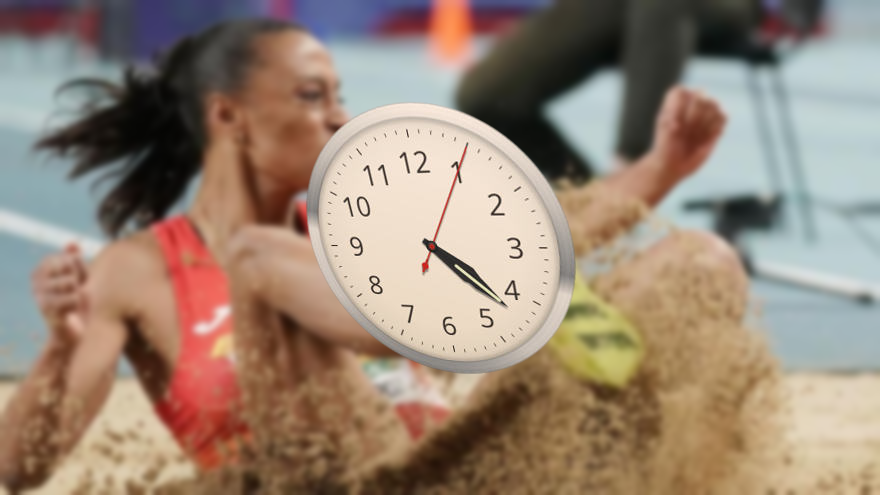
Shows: 4:22:05
